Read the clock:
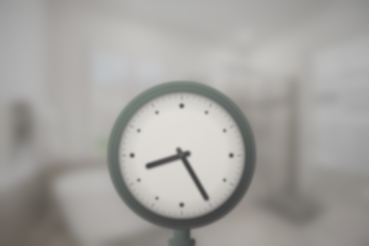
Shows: 8:25
